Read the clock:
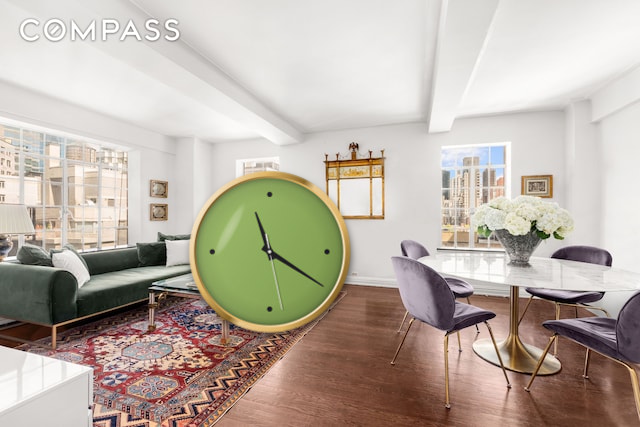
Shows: 11:20:28
